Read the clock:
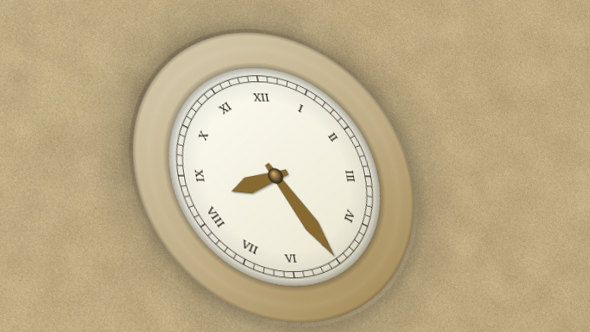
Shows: 8:25
